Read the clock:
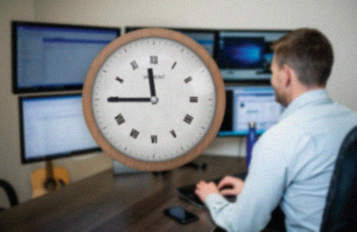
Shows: 11:45
